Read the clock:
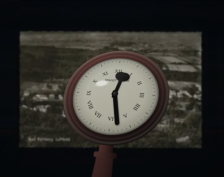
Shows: 12:28
